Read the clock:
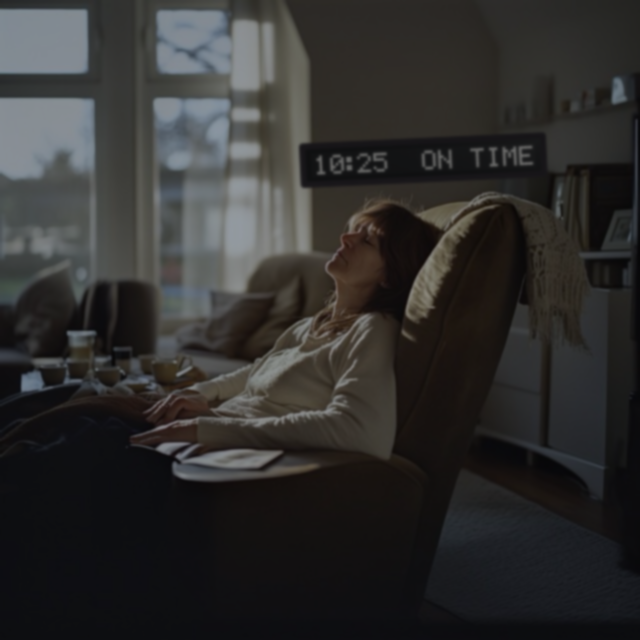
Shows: 10:25
